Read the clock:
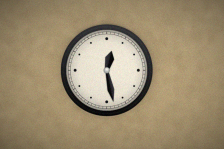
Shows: 12:28
